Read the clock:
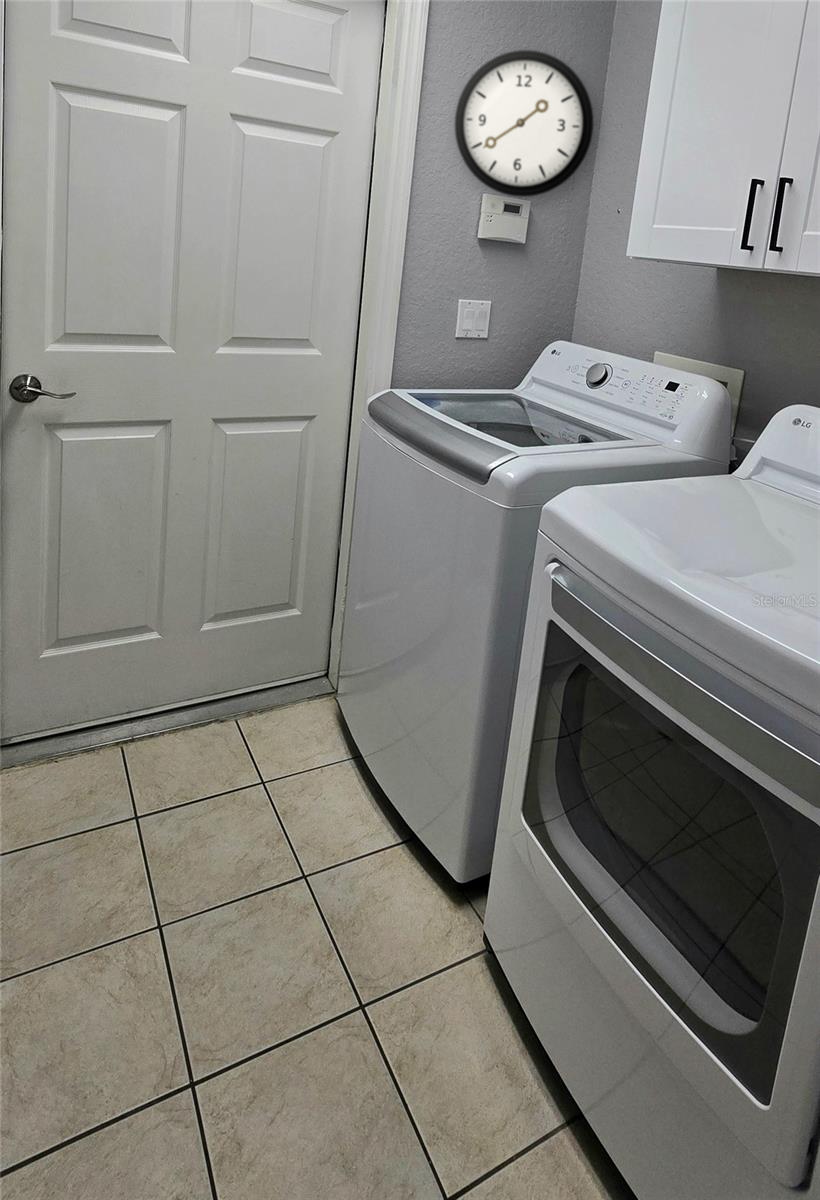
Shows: 1:39
